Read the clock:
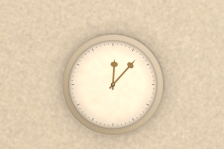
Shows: 12:07
